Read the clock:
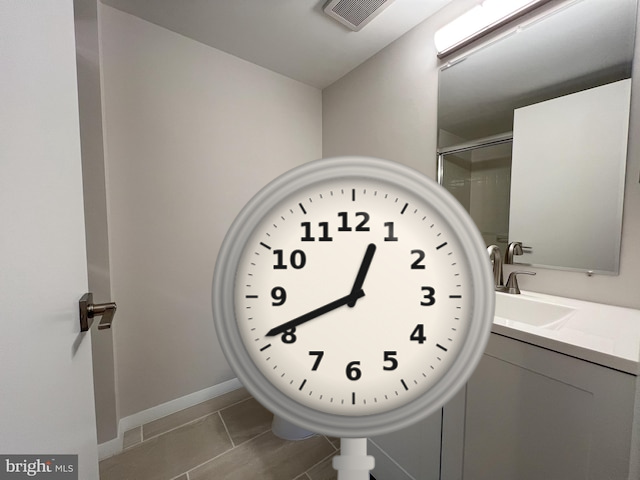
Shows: 12:41
